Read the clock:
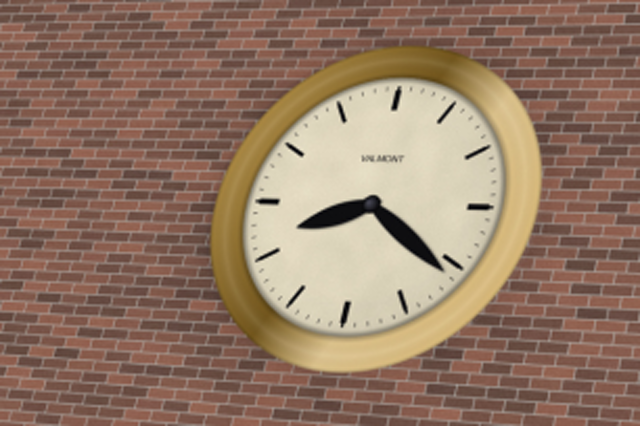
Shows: 8:21
